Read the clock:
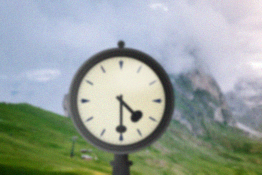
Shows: 4:30
